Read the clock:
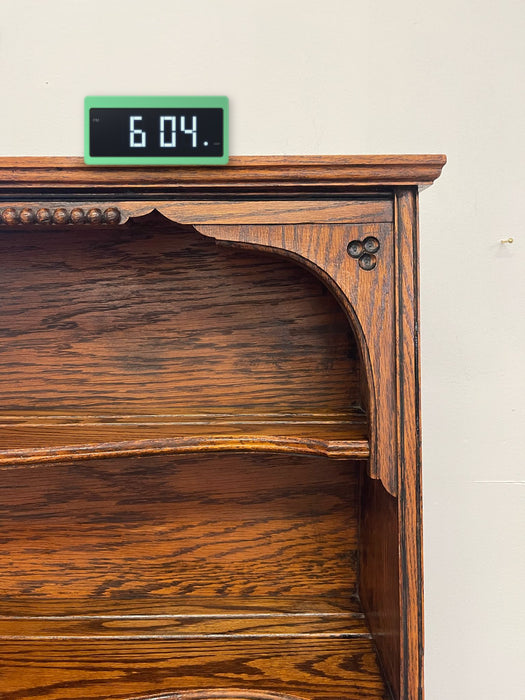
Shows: 6:04
